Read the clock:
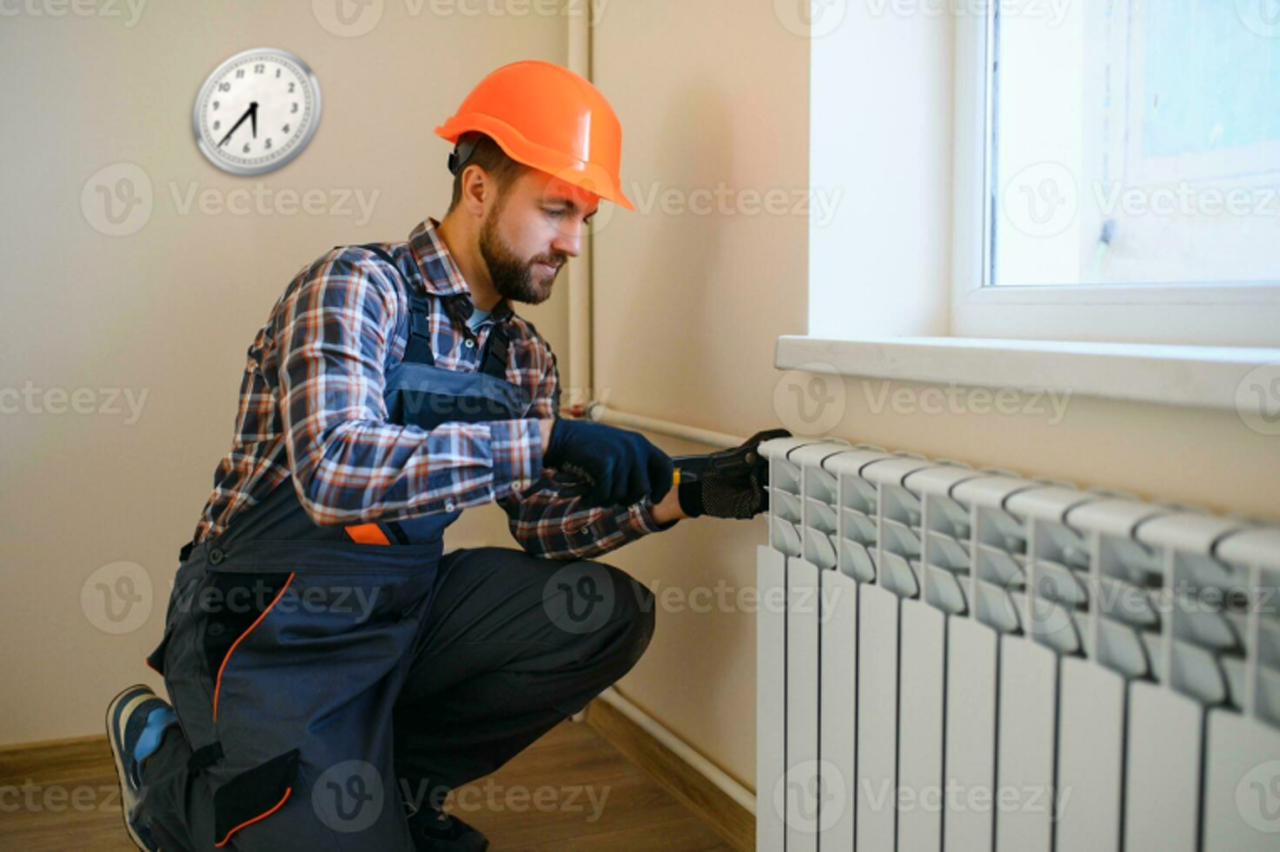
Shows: 5:36
